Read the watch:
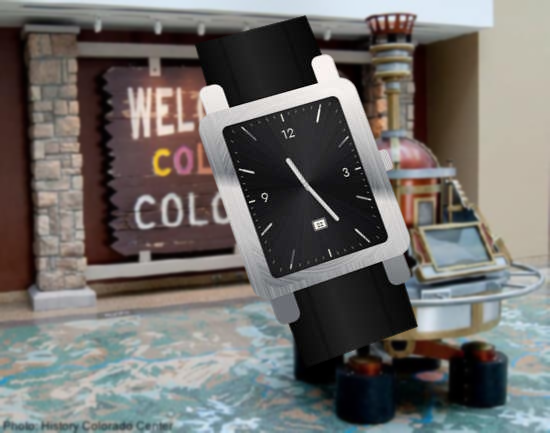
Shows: 11:26
